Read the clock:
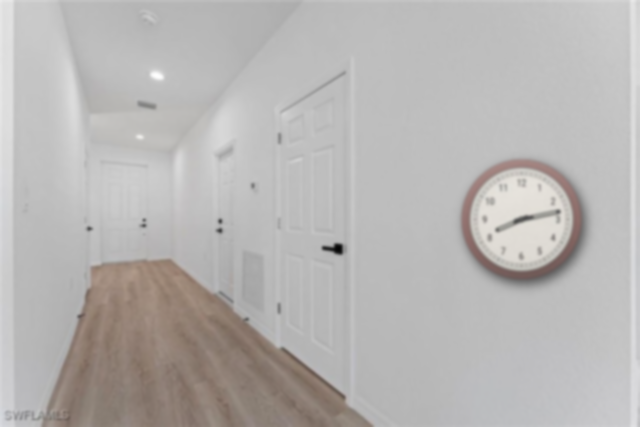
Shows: 8:13
